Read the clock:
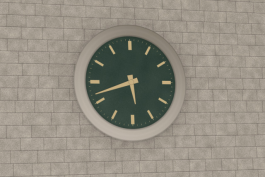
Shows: 5:42
